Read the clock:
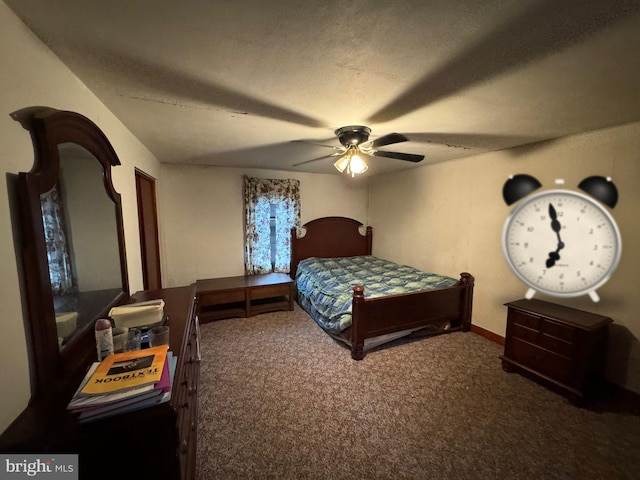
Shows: 6:58
